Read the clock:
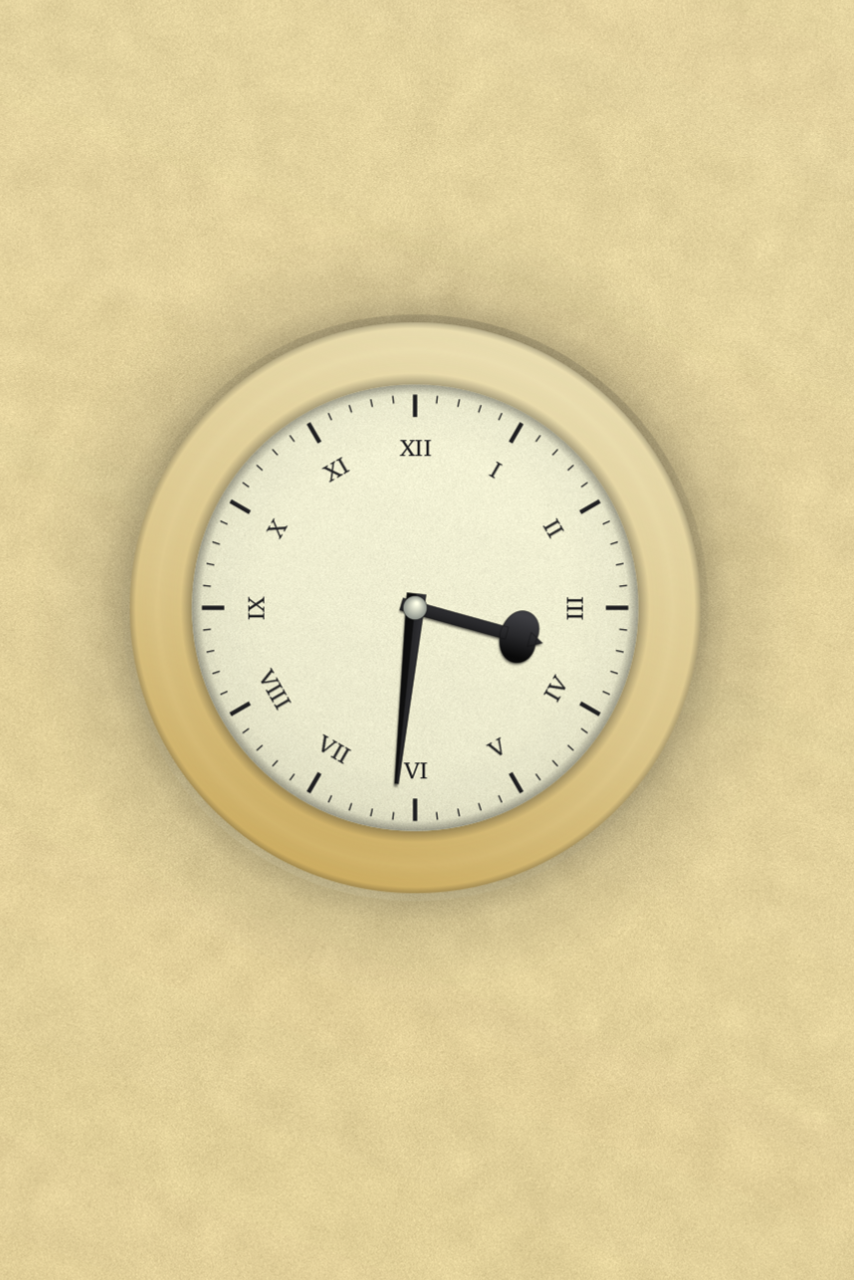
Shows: 3:31
